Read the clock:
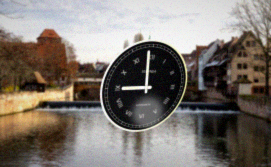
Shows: 8:59
